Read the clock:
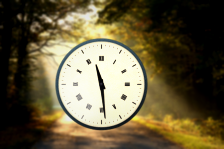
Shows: 11:29
